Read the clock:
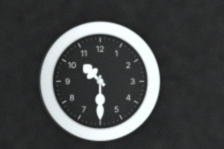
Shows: 10:30
